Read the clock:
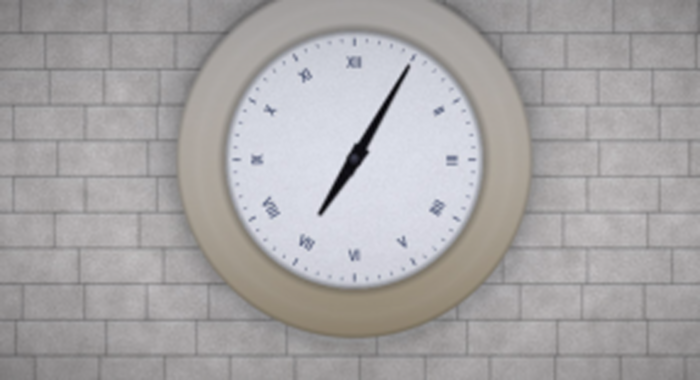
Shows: 7:05
